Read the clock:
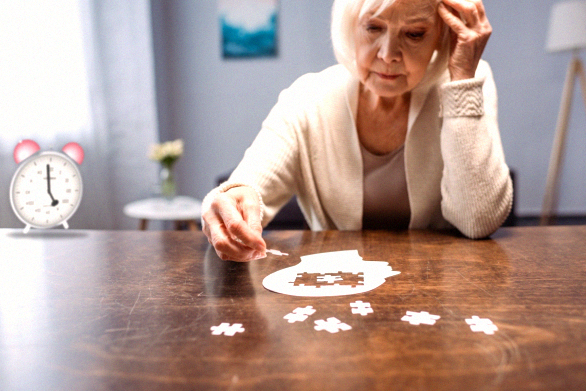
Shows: 4:59
